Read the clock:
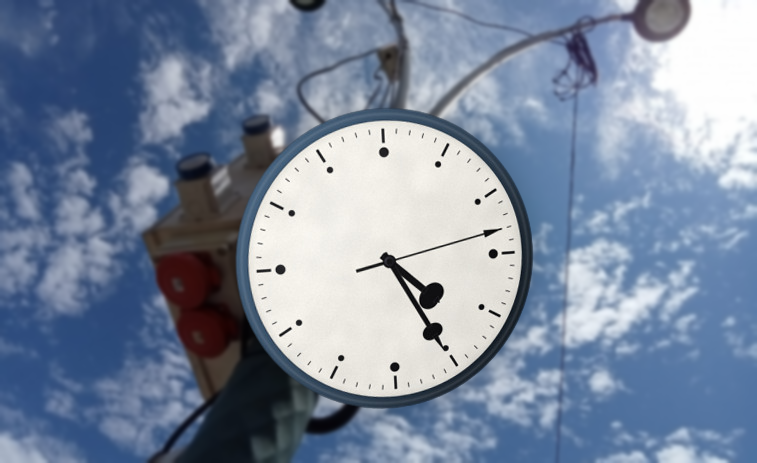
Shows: 4:25:13
